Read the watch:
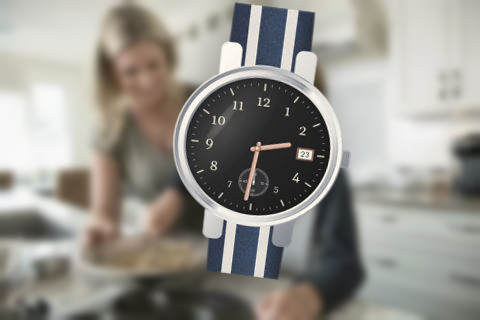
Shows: 2:31
